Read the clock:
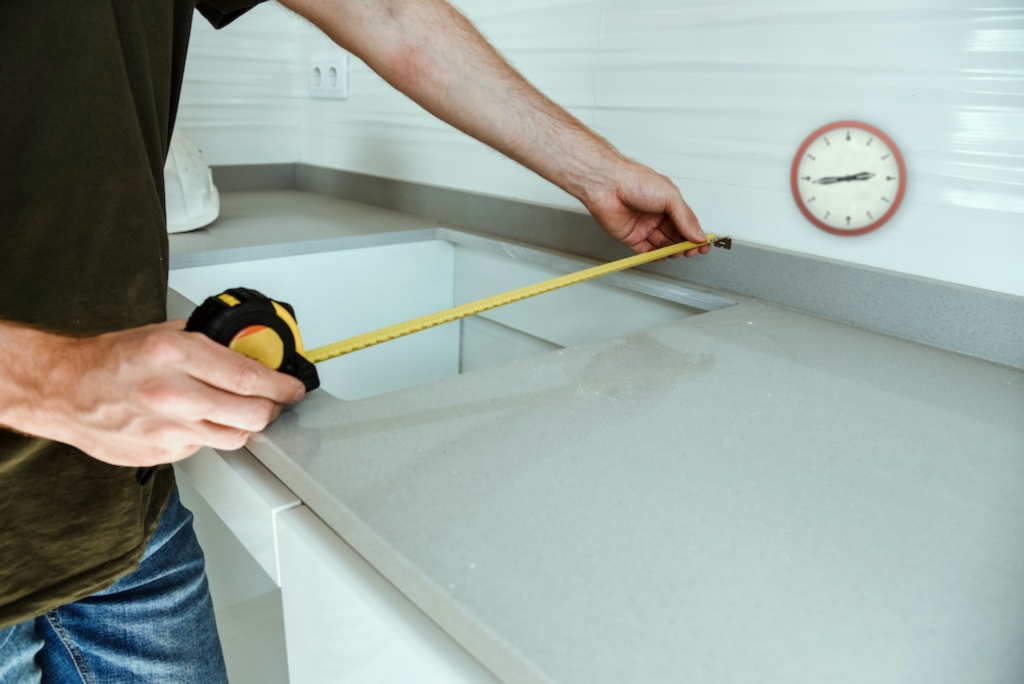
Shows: 2:44
